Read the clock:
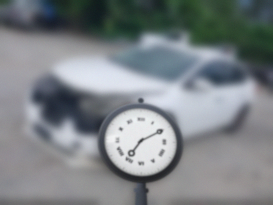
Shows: 7:10
